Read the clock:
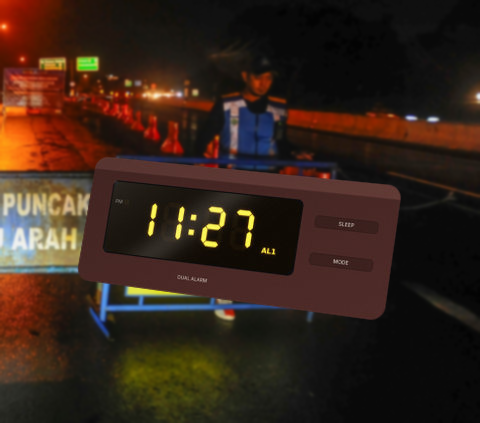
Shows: 11:27
